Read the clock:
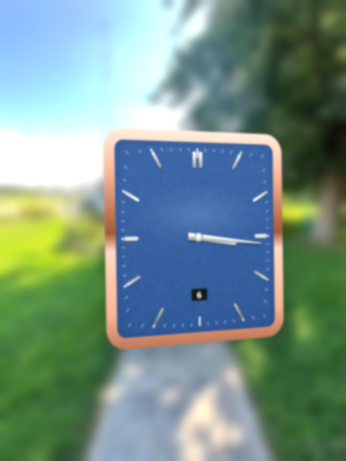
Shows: 3:16
